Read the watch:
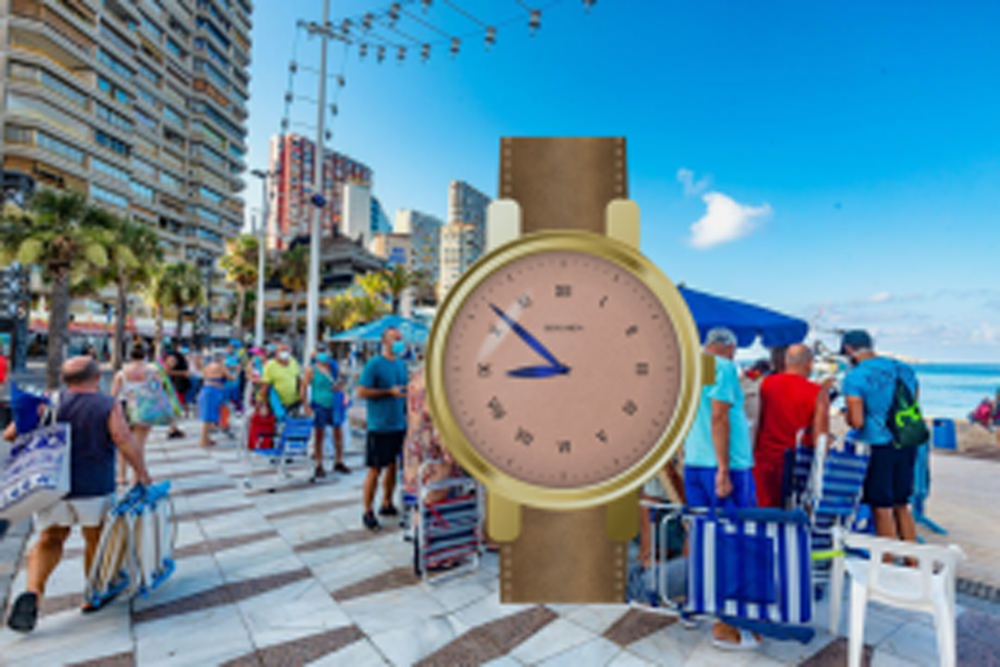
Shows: 8:52
